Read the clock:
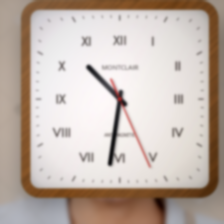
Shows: 10:31:26
